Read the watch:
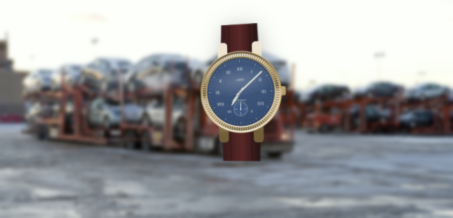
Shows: 7:08
